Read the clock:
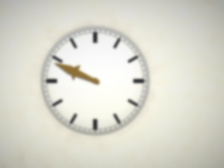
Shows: 9:49
